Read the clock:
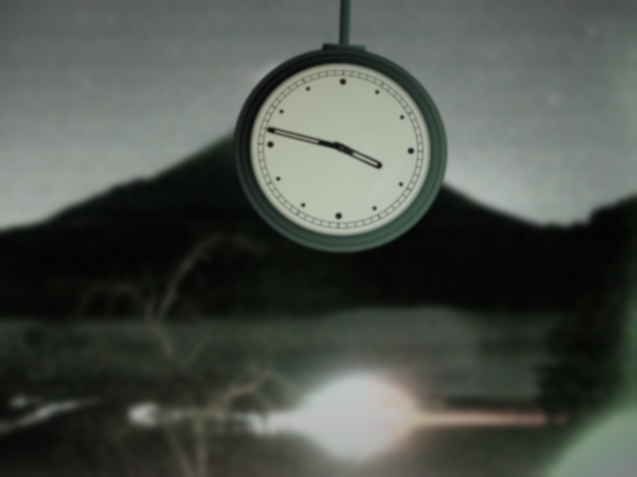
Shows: 3:47
